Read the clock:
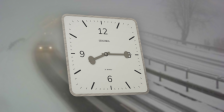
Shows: 8:15
